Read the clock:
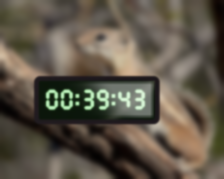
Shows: 0:39:43
